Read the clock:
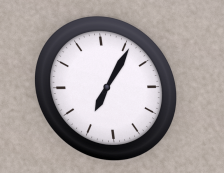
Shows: 7:06
